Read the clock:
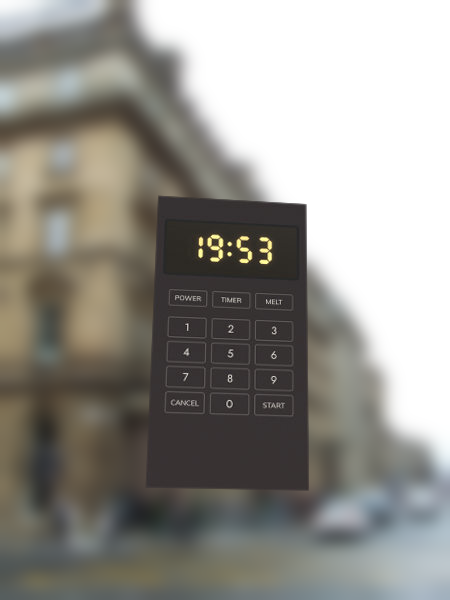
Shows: 19:53
